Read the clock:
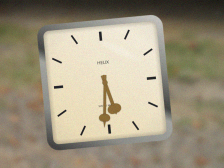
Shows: 5:31
